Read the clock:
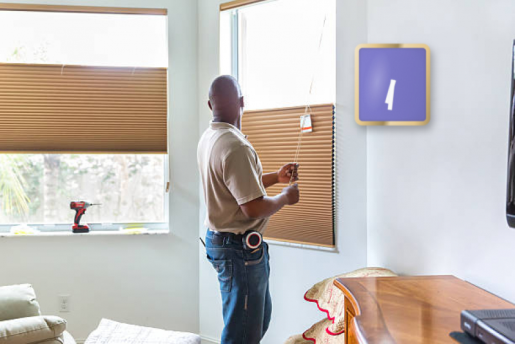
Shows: 6:31
